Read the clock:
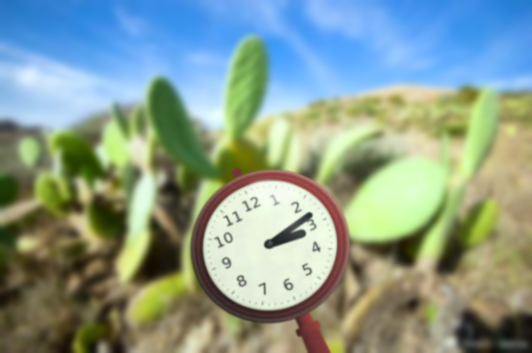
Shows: 3:13
